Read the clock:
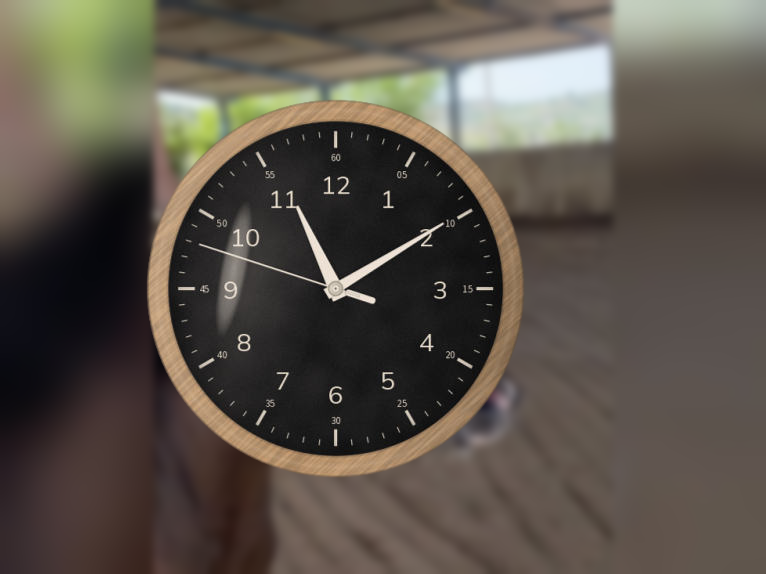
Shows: 11:09:48
